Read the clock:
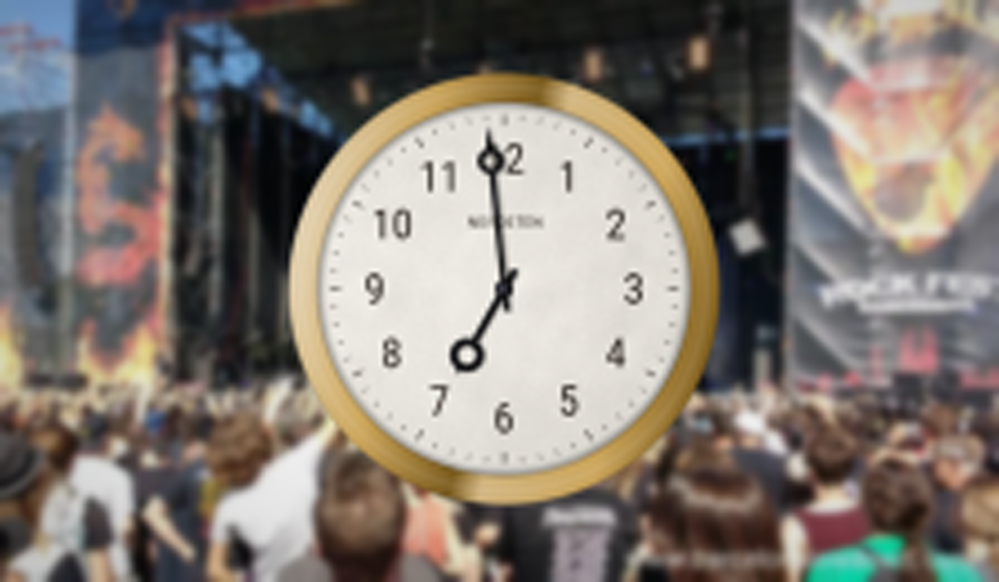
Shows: 6:59
